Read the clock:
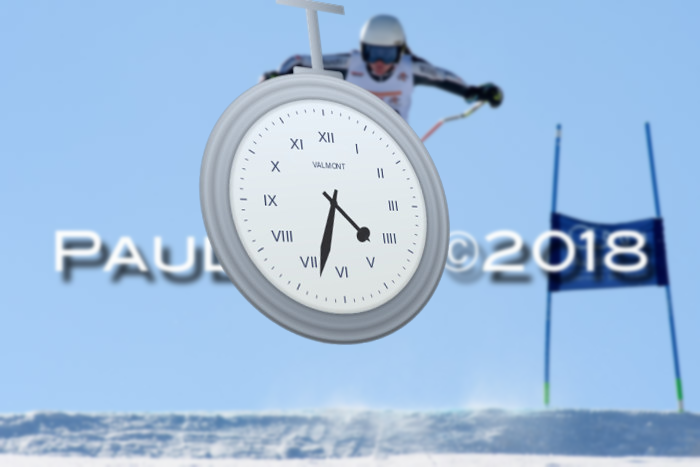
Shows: 4:33
